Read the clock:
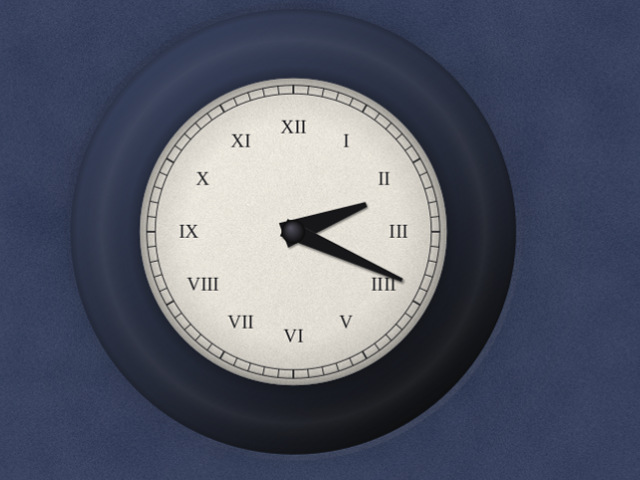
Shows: 2:19
